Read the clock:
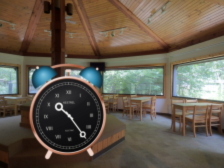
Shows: 10:24
